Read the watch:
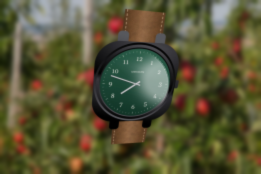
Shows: 7:48
